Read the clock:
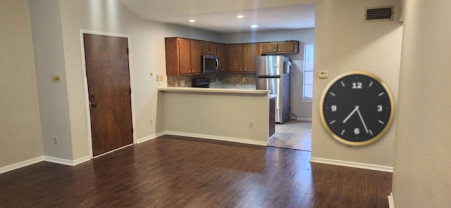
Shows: 7:26
